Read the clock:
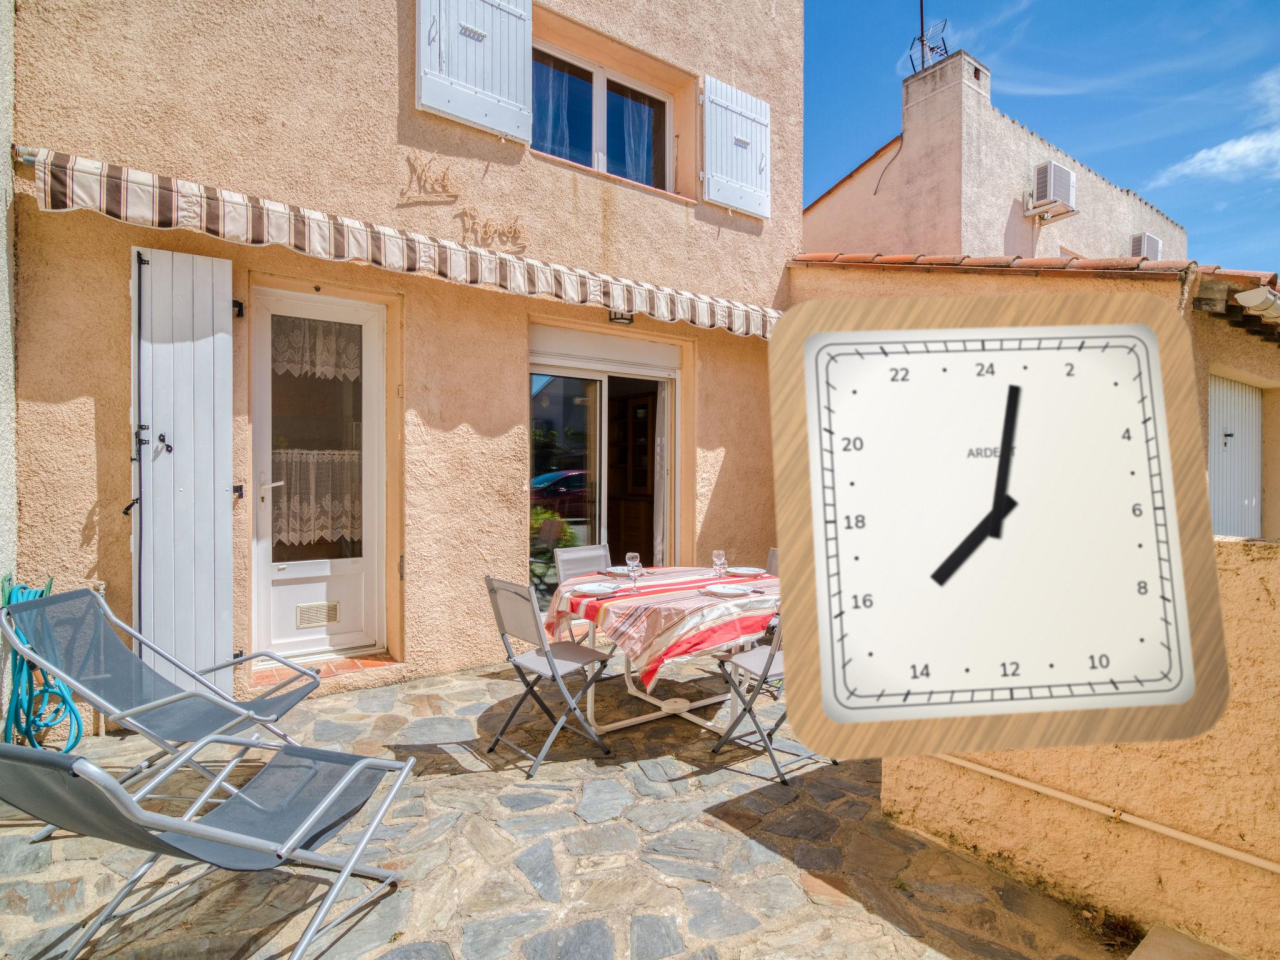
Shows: 15:02
